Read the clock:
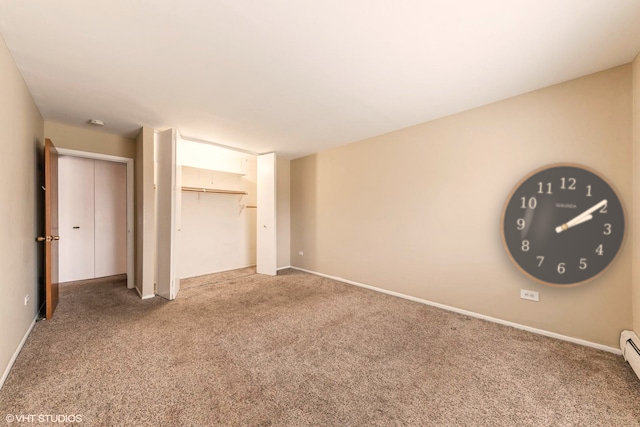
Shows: 2:09
